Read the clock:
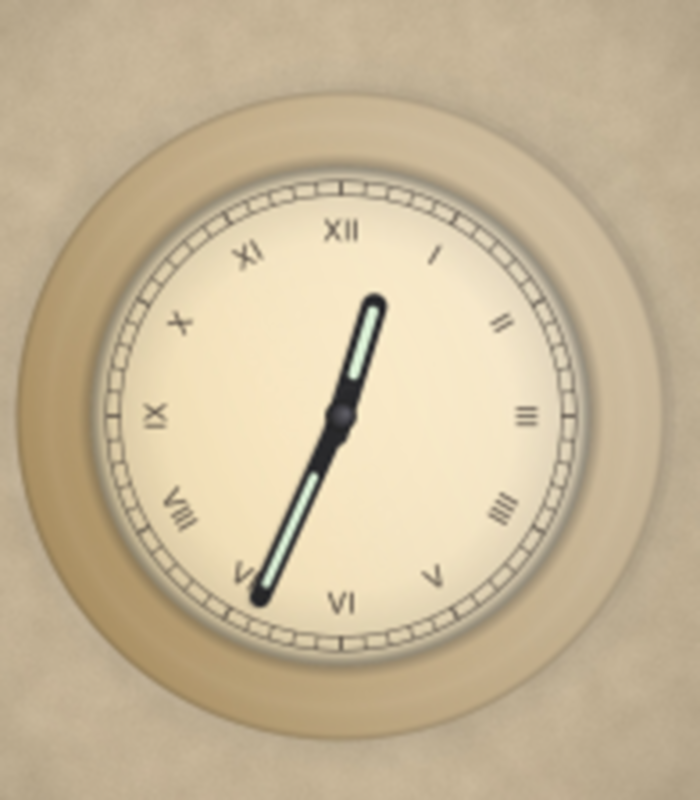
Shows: 12:34
